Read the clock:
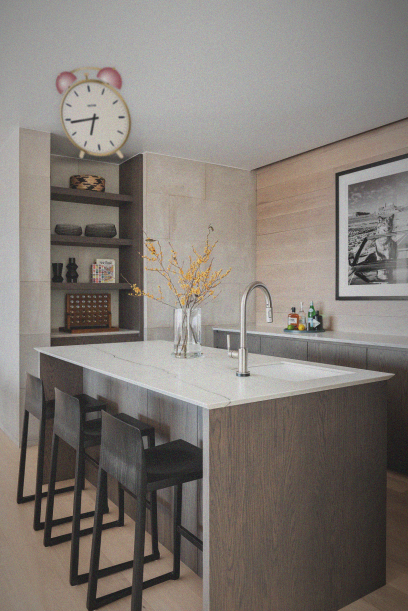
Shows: 6:44
